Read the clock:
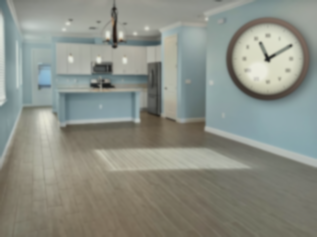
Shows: 11:10
